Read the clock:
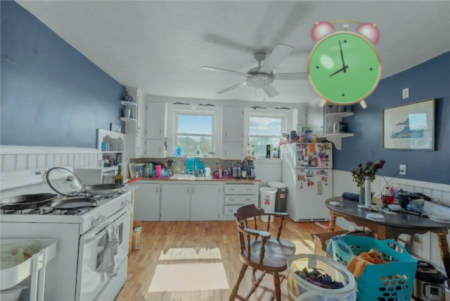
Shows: 7:58
